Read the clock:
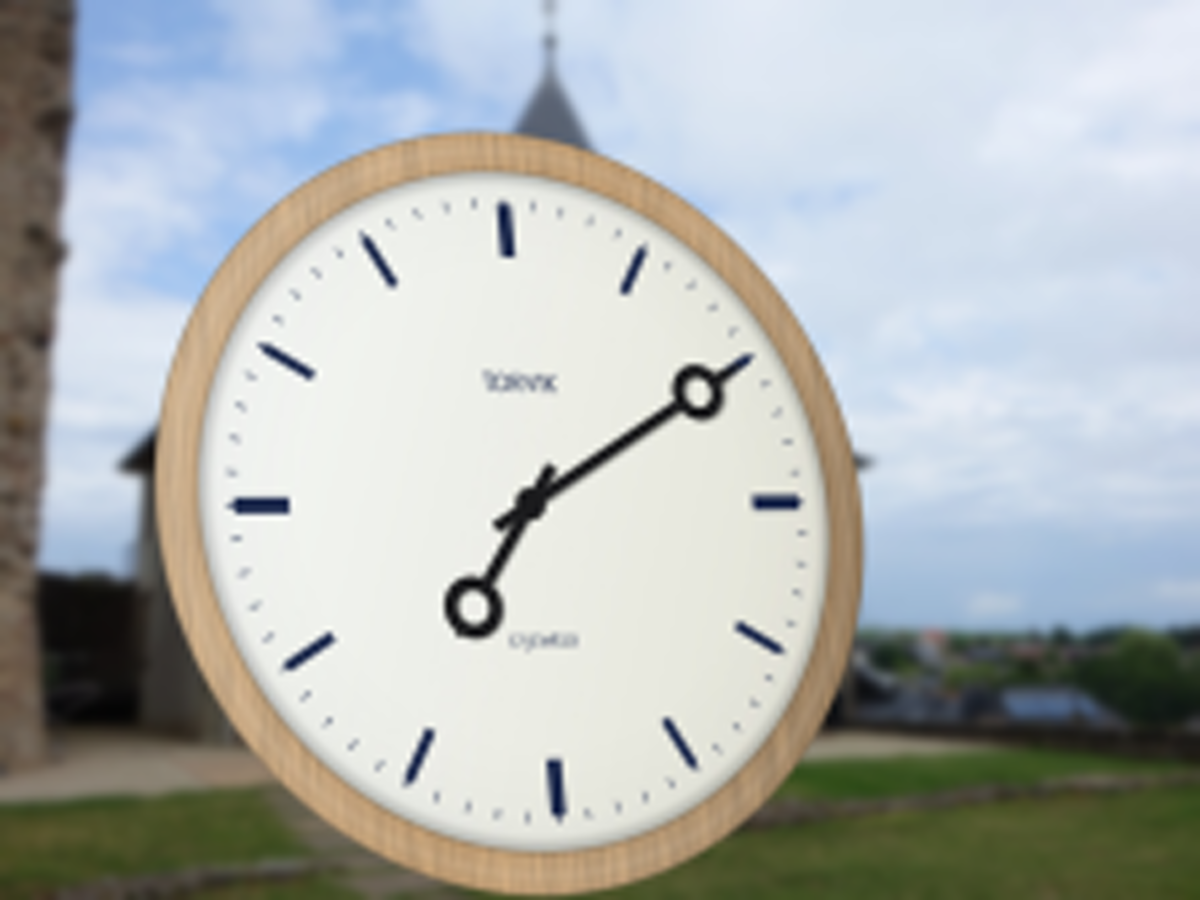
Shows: 7:10
